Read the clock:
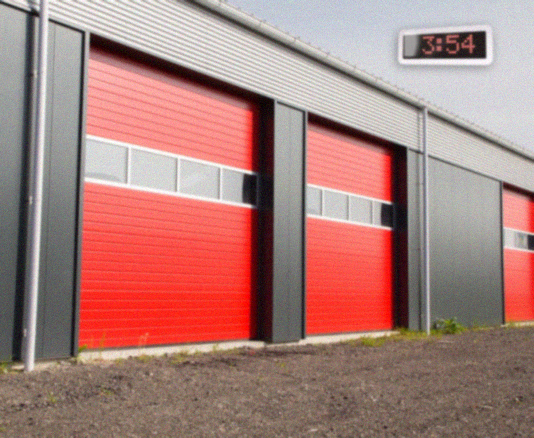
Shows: 3:54
